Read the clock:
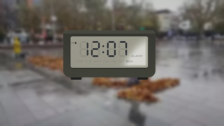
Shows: 12:07
